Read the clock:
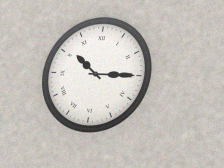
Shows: 10:15
